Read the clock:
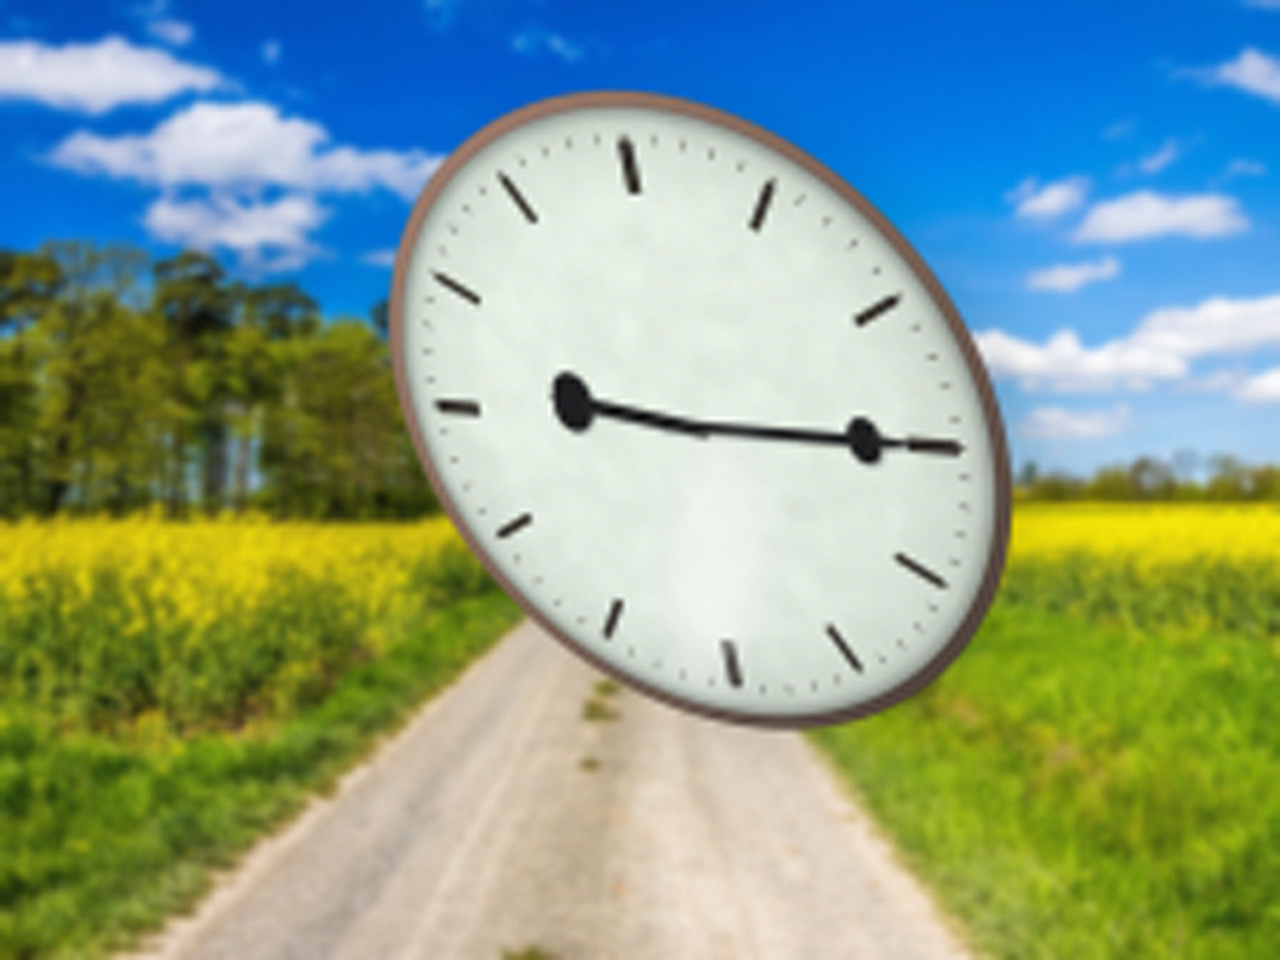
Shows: 9:15
